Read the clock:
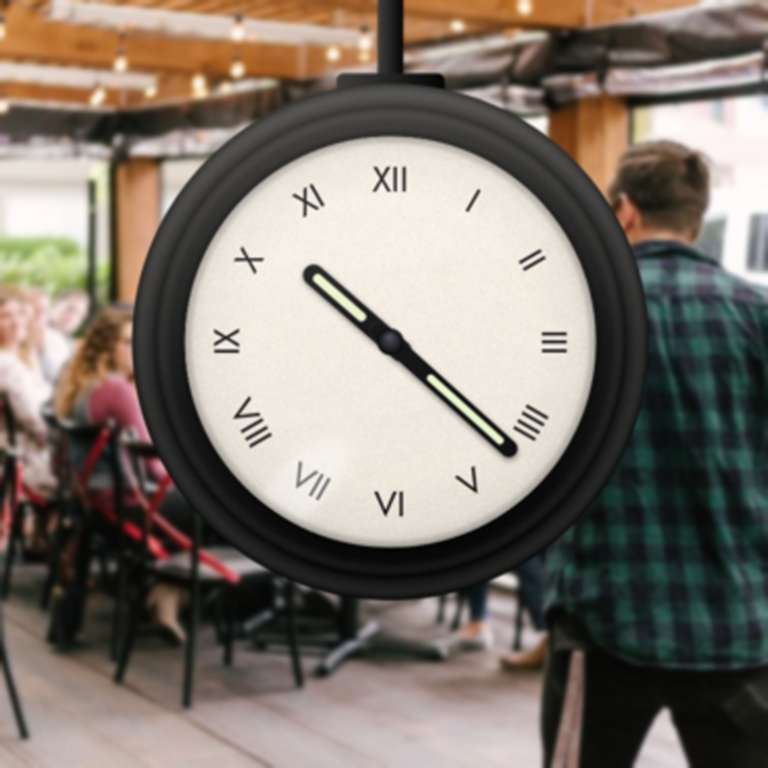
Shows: 10:22
